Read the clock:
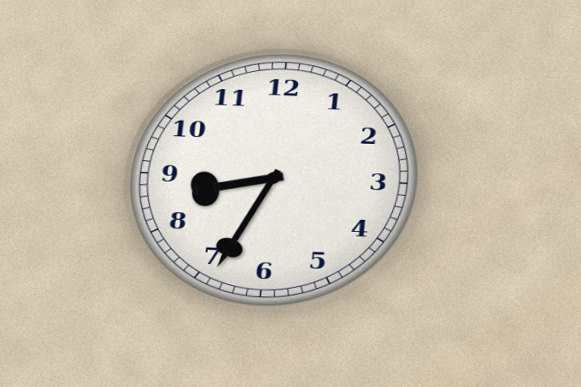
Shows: 8:34
